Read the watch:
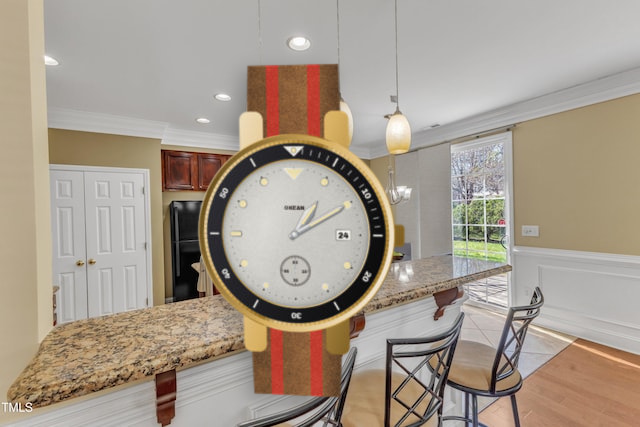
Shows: 1:10
